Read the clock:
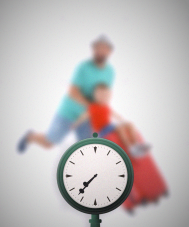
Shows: 7:37
